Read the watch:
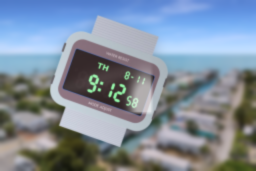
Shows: 9:12:58
